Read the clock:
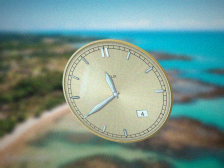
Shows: 11:40
